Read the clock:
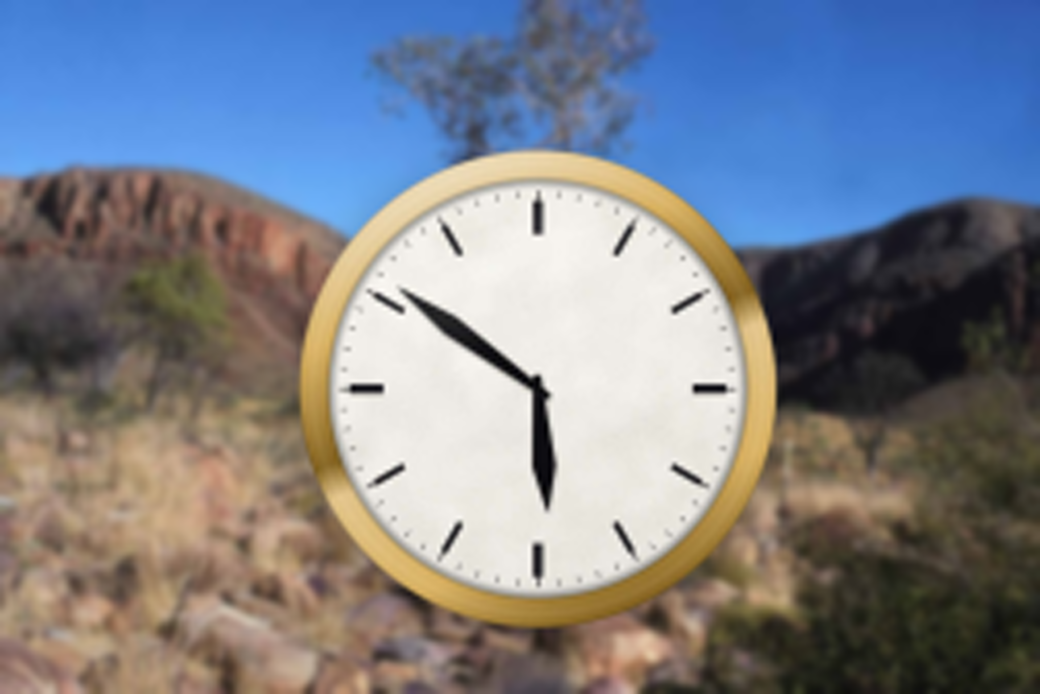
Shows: 5:51
